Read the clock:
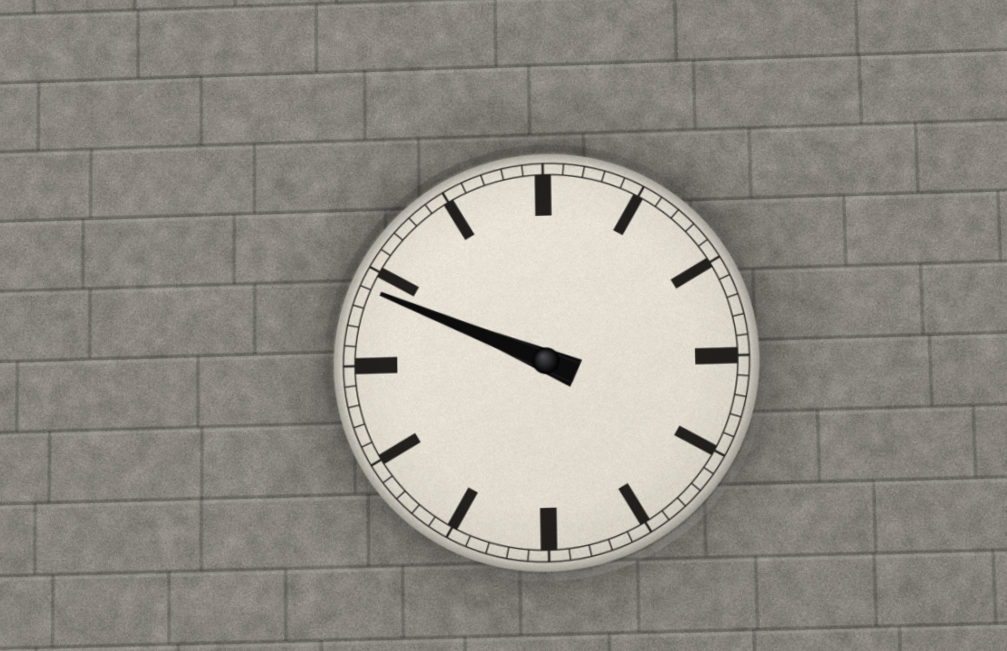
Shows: 9:49
